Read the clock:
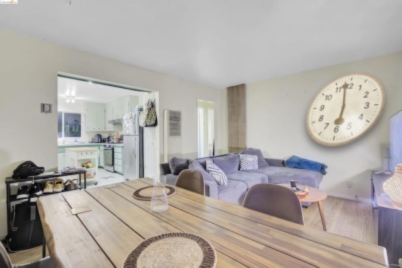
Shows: 5:58
